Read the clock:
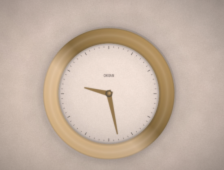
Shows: 9:28
